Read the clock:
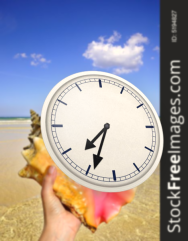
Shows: 7:34
